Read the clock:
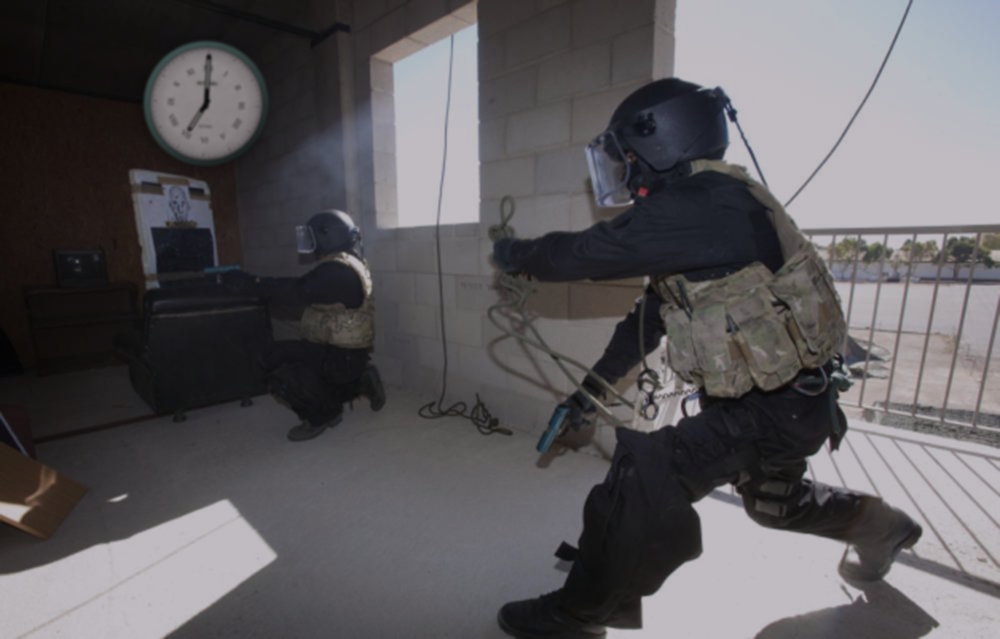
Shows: 7:00
